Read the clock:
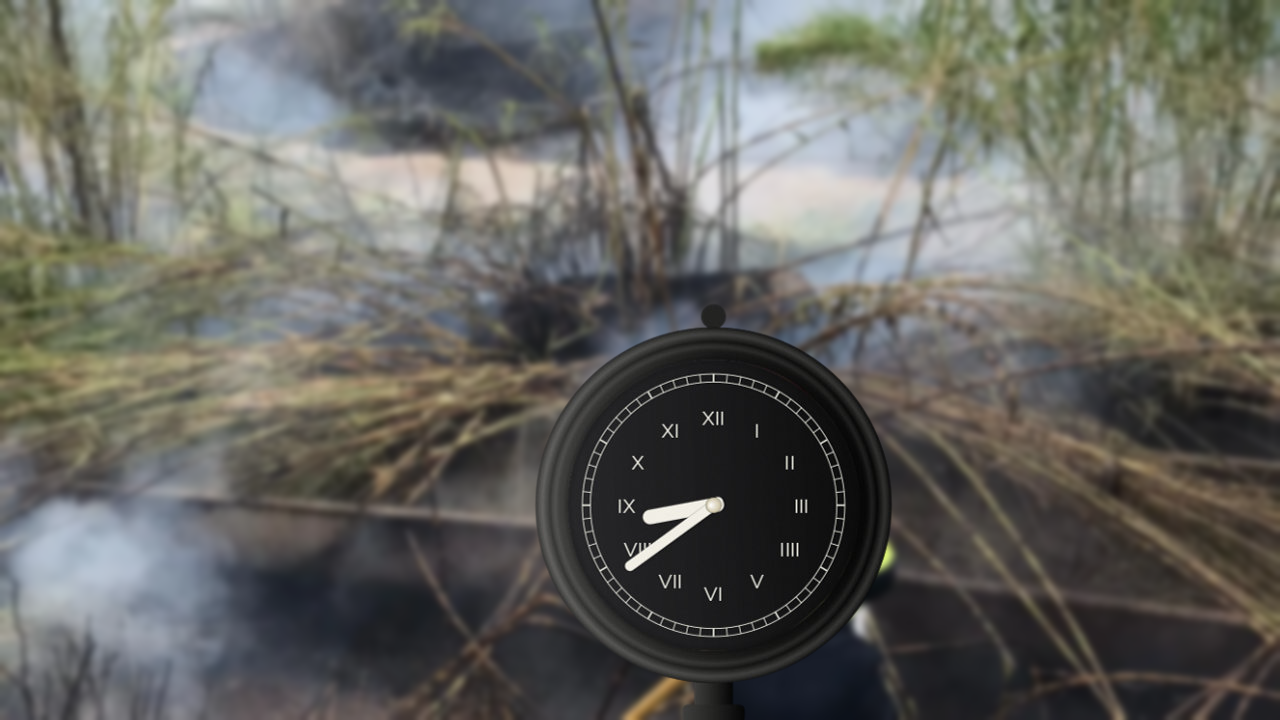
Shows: 8:39
